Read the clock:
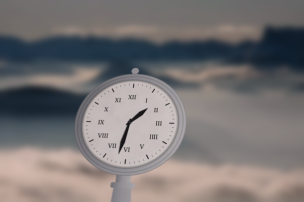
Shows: 1:32
